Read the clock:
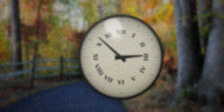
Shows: 2:52
